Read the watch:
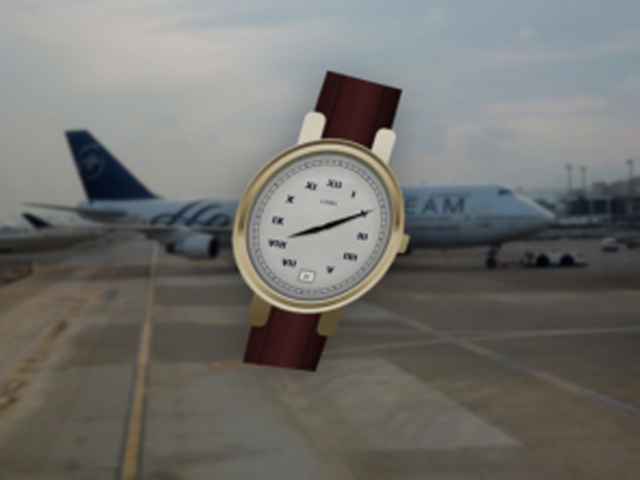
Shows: 8:10
